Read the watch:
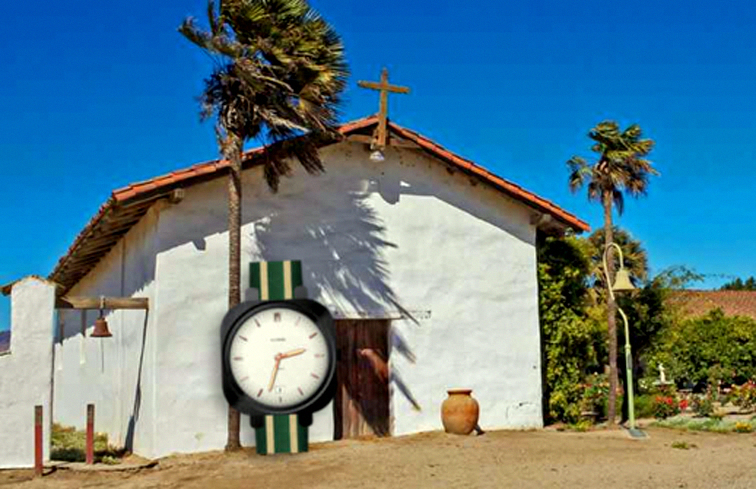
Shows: 2:33
